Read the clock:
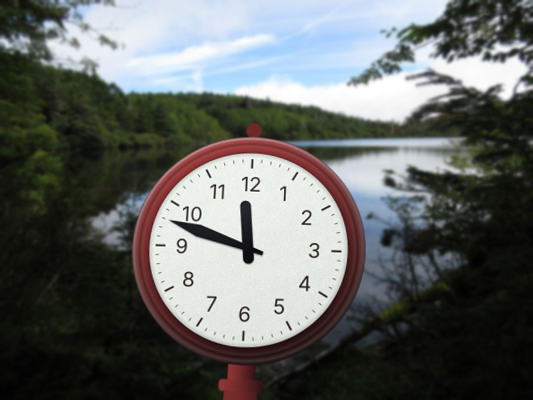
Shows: 11:48
